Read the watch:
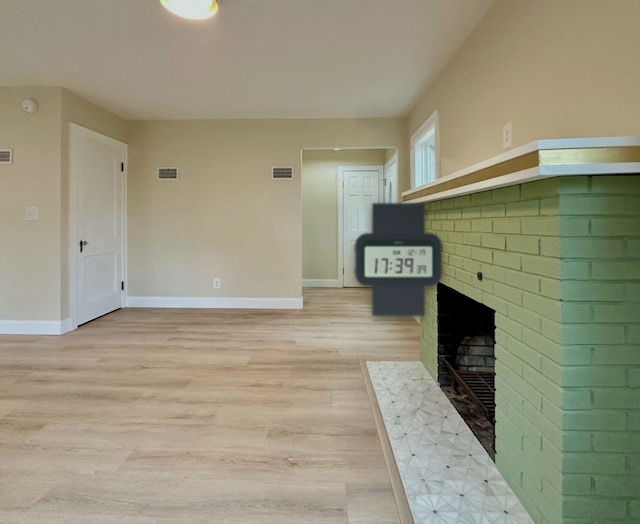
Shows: 17:39
